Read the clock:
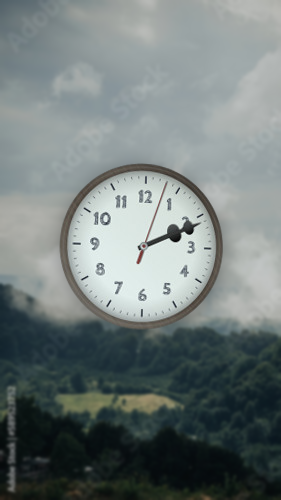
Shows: 2:11:03
